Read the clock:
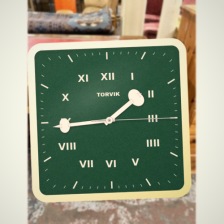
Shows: 1:44:15
